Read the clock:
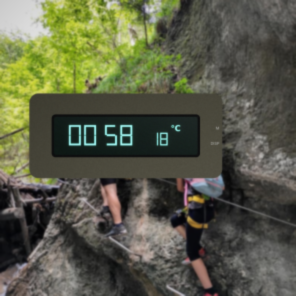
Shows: 0:58
